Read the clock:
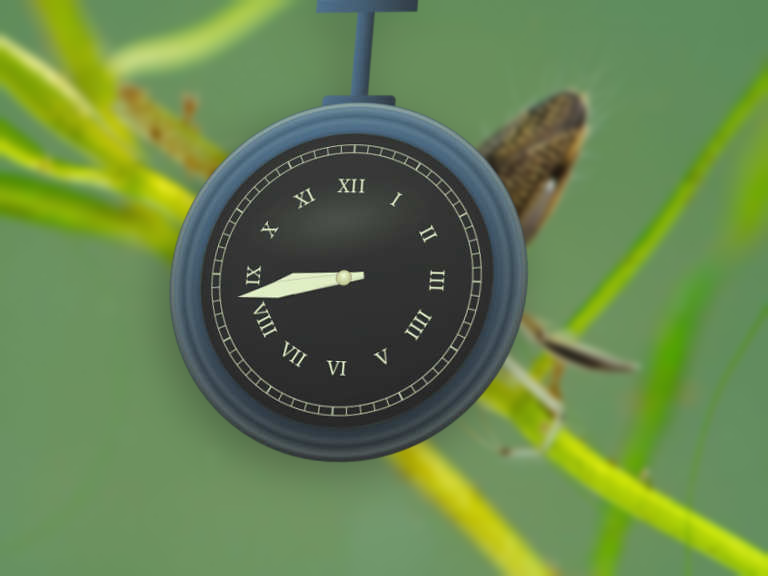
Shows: 8:43
